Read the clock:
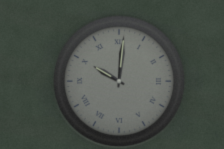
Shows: 10:01
